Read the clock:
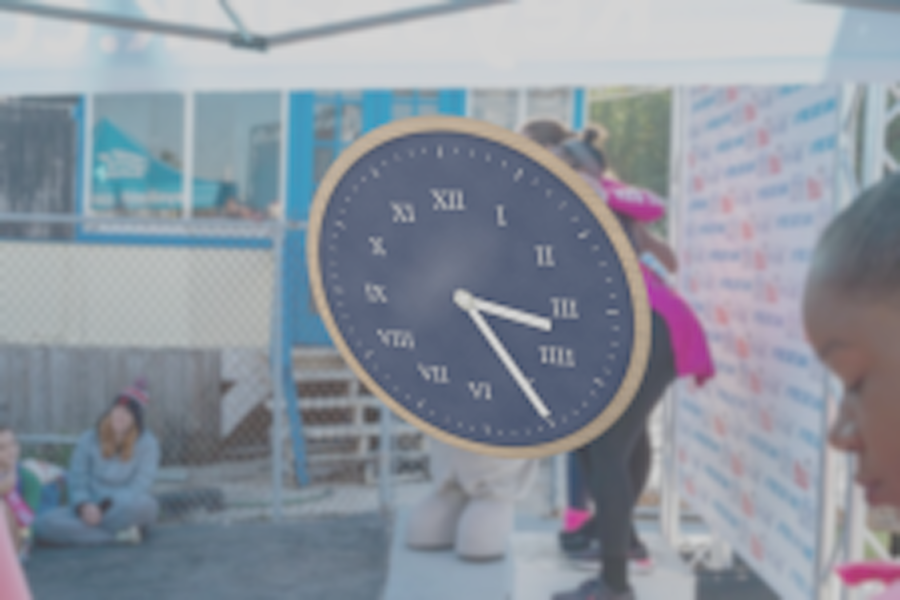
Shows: 3:25
